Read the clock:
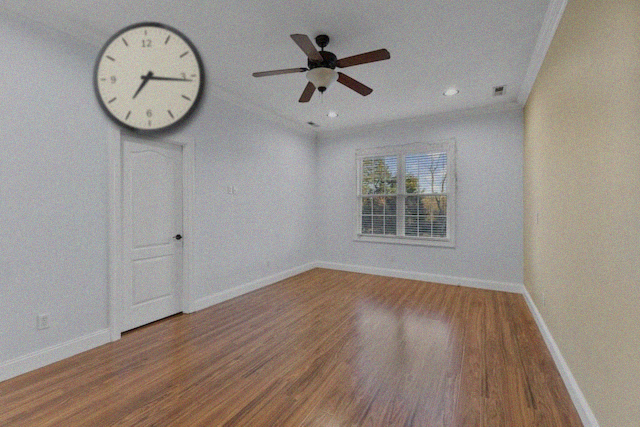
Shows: 7:16
